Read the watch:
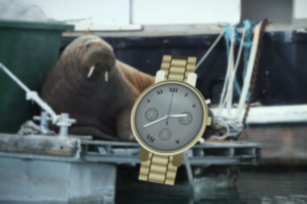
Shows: 2:40
